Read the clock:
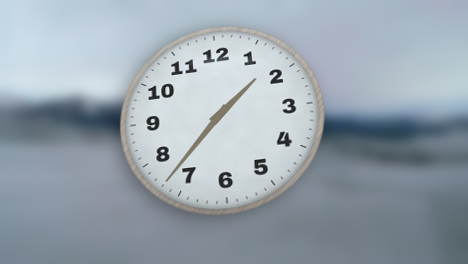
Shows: 1:37
